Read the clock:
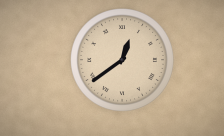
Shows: 12:39
